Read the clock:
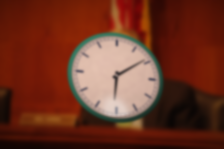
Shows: 6:09
